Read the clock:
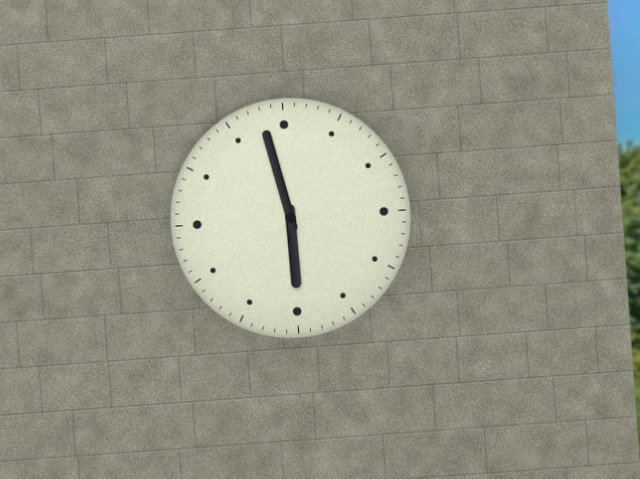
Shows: 5:58
